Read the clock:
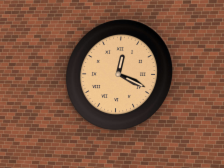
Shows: 12:19
